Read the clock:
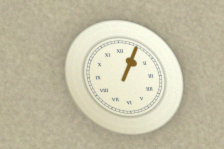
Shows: 1:05
